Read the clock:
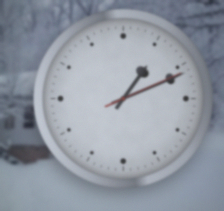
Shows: 1:11:11
